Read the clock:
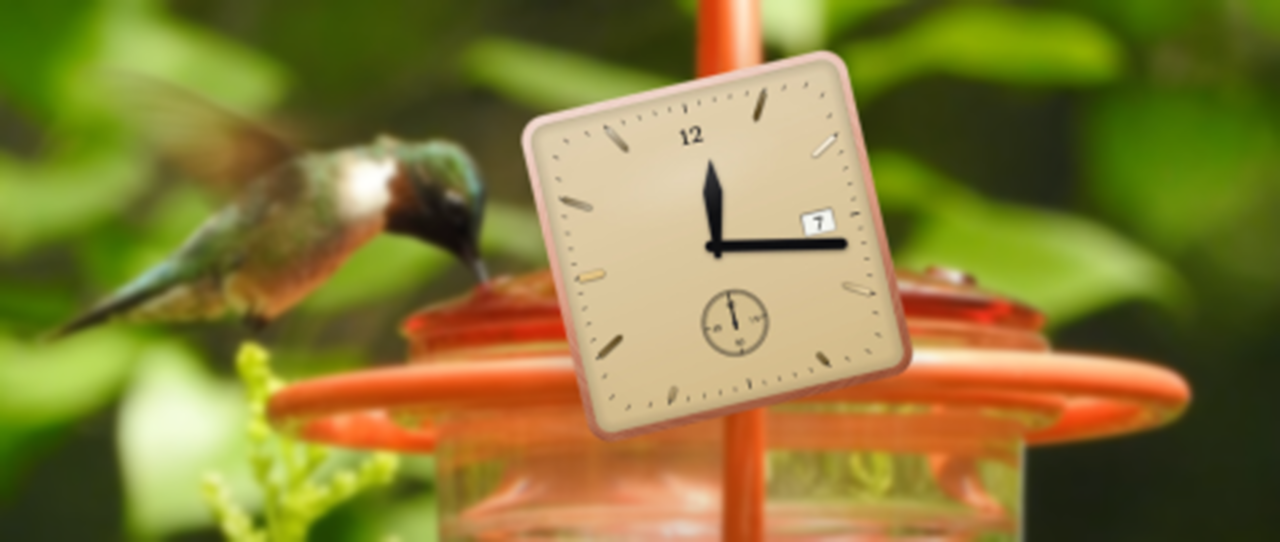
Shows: 12:17
